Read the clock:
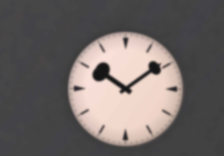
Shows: 10:09
